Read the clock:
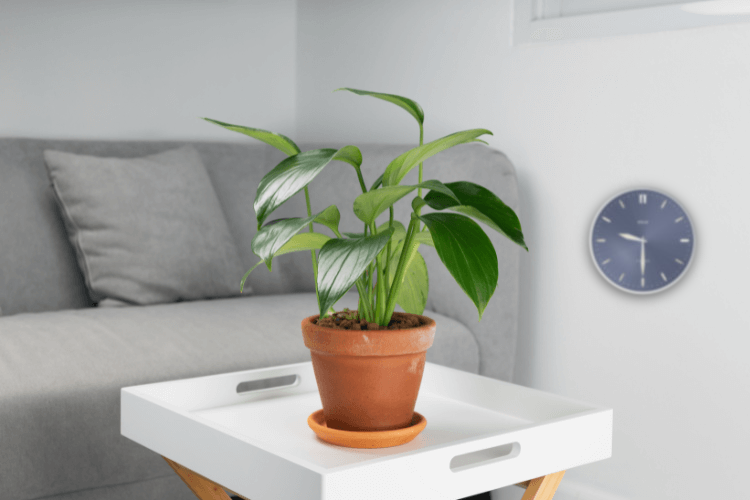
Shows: 9:30
